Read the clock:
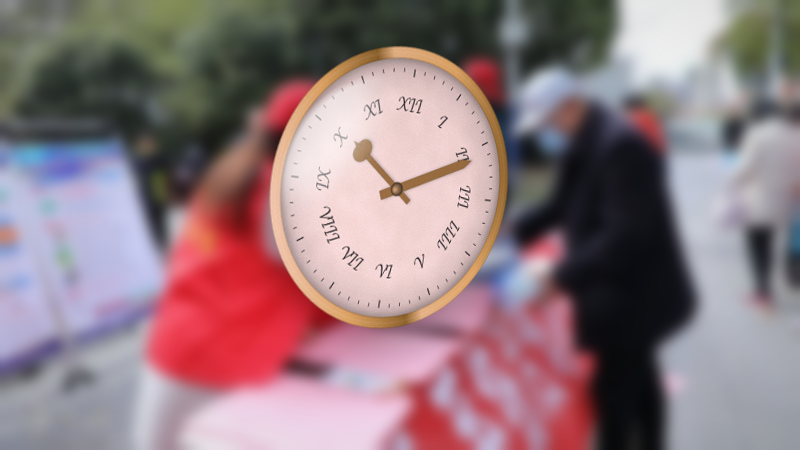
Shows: 10:11
